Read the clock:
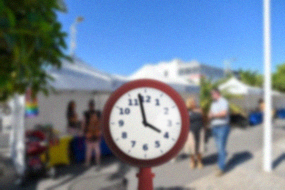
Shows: 3:58
